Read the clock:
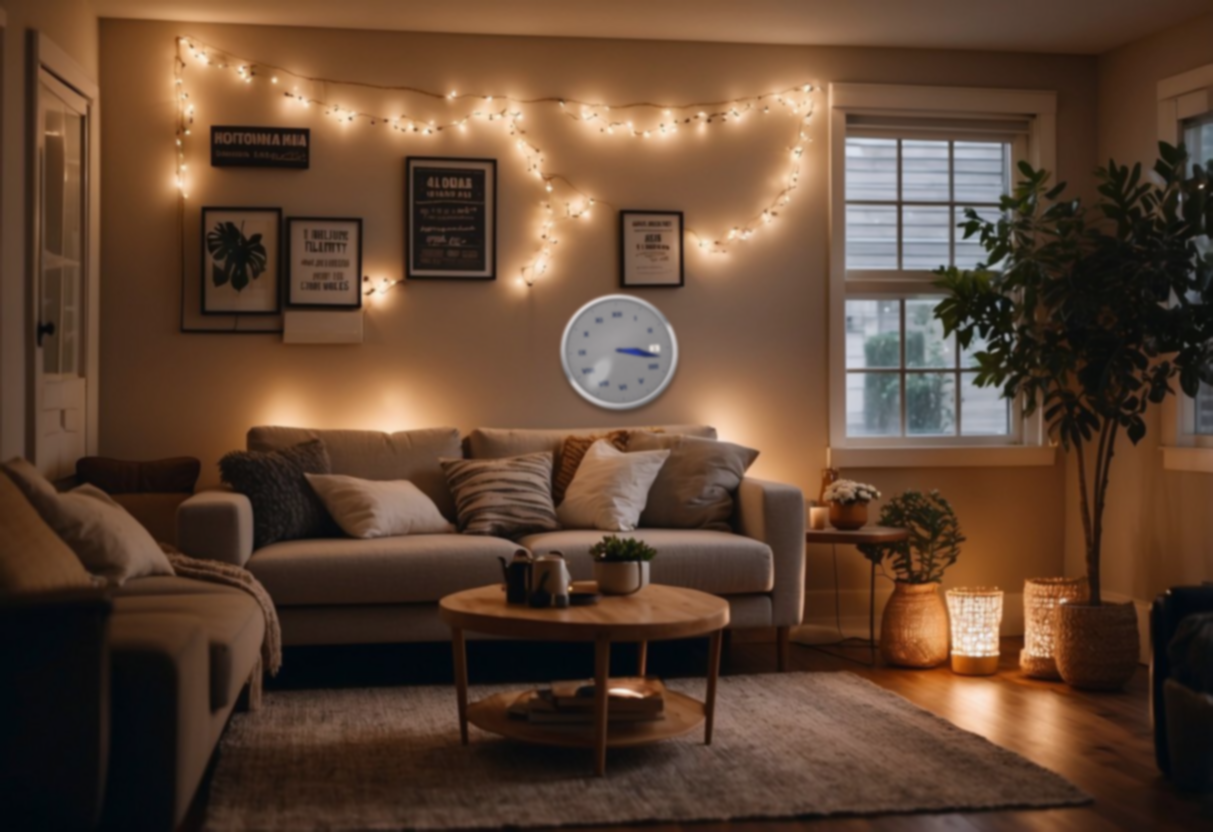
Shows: 3:17
